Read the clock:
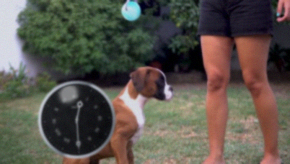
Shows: 12:30
